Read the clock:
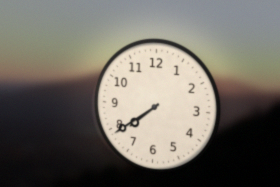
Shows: 7:39
